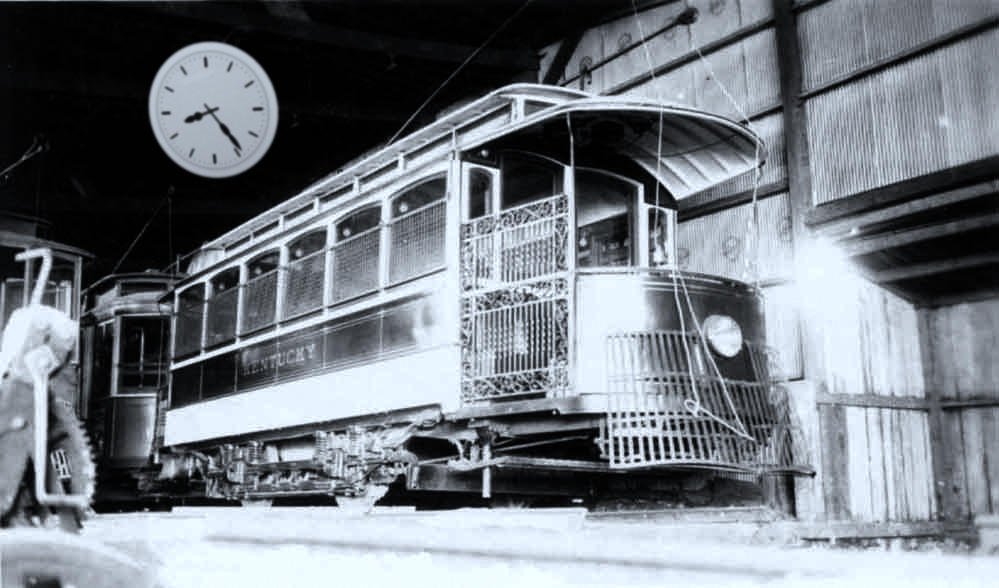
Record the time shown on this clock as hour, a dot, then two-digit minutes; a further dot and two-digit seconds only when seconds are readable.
8.24
